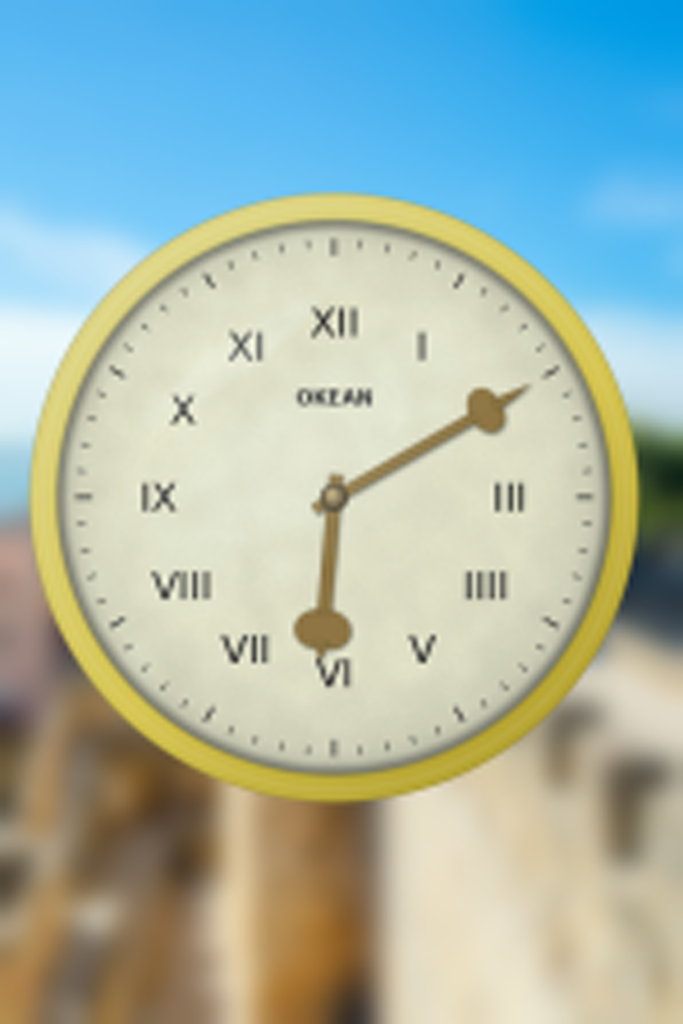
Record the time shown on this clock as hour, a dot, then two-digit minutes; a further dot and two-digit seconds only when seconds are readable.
6.10
